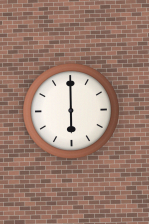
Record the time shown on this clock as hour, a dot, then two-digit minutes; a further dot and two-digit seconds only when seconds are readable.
6.00
